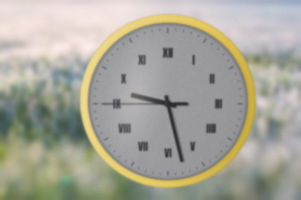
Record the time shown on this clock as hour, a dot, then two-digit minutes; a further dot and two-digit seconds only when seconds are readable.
9.27.45
